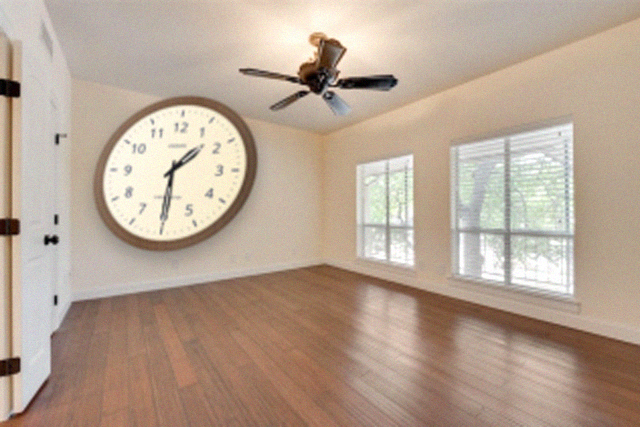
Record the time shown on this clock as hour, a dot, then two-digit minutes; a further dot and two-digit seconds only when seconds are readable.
1.30
